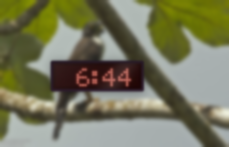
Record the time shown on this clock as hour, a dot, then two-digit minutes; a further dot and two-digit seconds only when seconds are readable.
6.44
